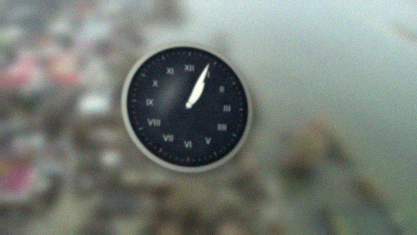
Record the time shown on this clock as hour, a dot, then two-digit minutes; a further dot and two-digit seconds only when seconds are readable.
1.04
